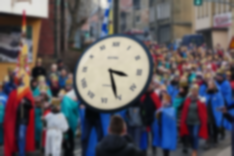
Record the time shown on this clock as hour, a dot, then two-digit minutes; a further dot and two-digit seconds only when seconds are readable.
3.26
